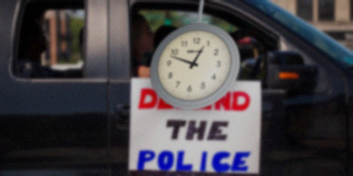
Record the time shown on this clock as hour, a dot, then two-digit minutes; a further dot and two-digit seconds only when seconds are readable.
12.48
